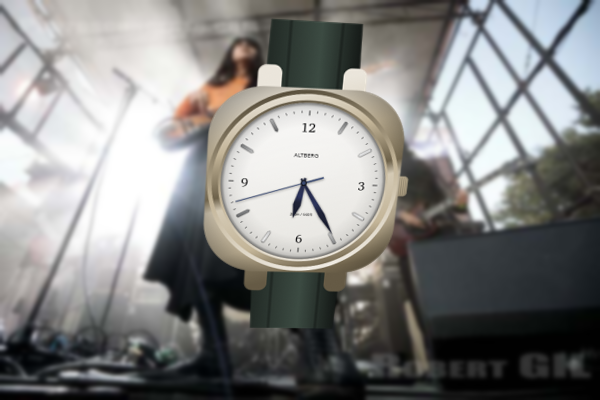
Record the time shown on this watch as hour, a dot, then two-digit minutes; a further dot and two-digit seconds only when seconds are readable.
6.24.42
